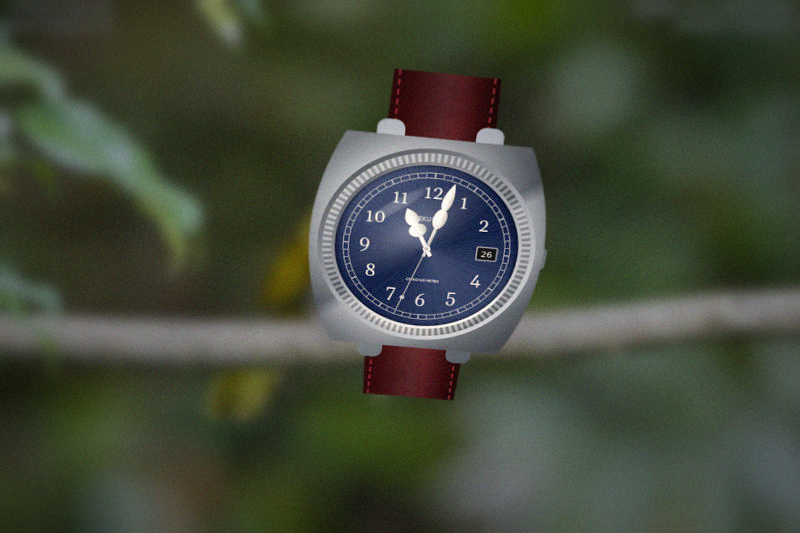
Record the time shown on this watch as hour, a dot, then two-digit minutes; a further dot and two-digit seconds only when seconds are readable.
11.02.33
